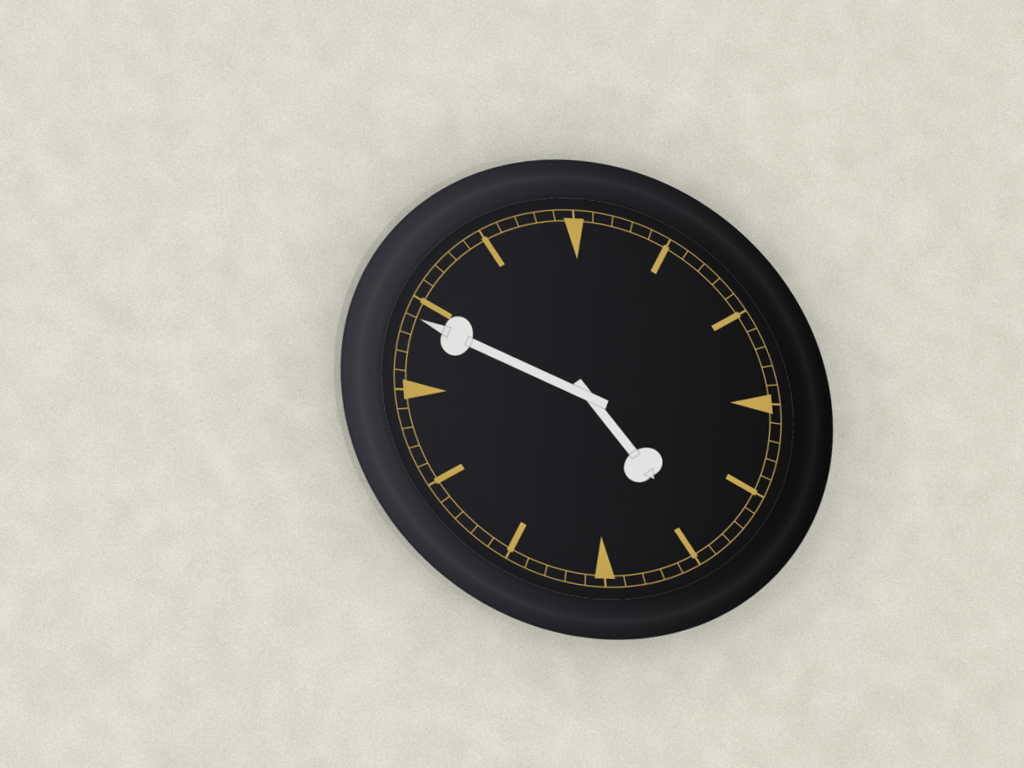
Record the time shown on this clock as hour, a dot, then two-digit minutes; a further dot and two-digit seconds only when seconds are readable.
4.49
